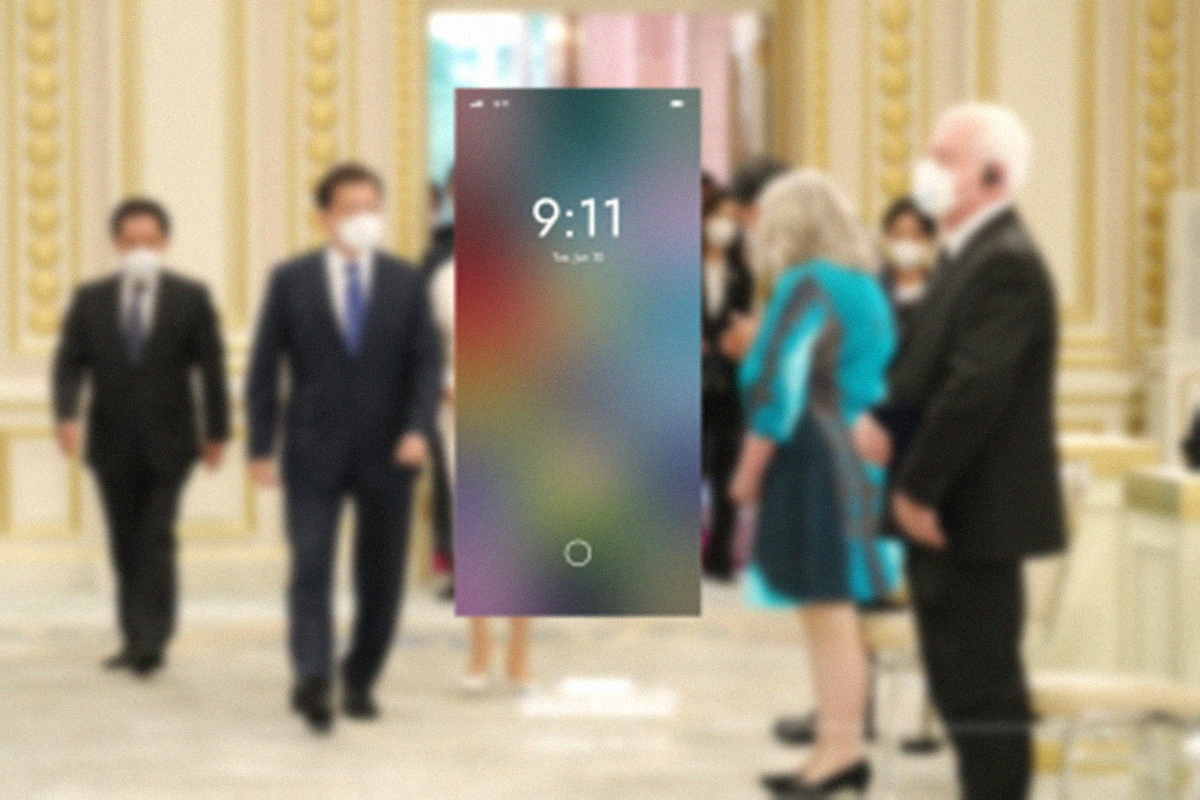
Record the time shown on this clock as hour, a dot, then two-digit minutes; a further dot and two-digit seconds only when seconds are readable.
9.11
